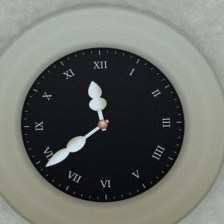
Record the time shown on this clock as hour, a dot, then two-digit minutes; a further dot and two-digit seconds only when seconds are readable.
11.39
